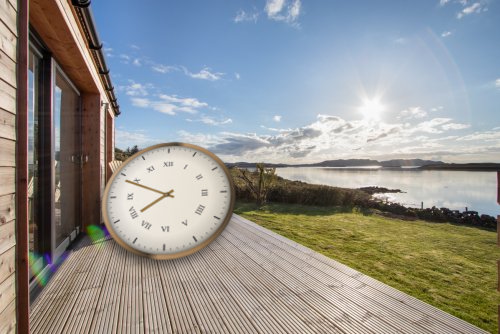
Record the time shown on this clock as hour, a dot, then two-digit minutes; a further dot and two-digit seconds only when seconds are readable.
7.49
